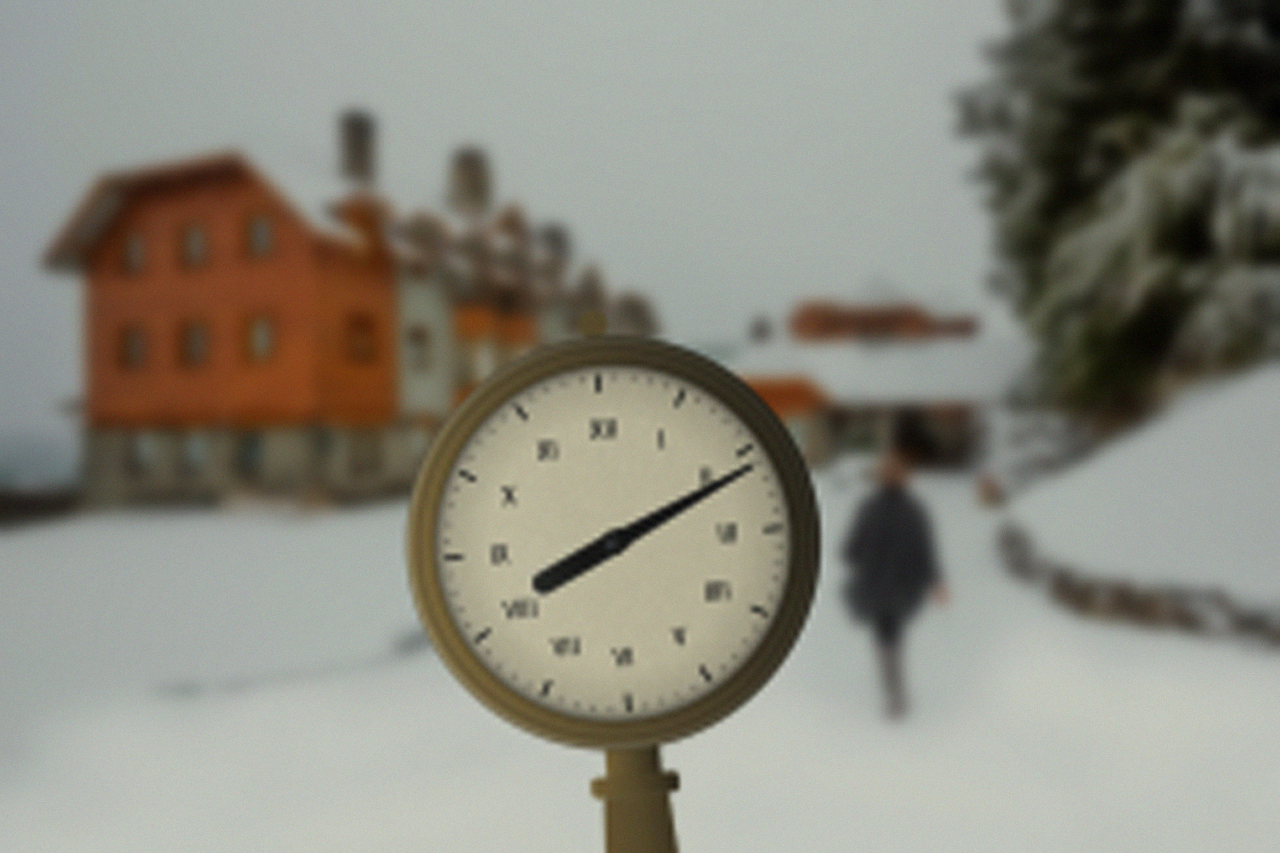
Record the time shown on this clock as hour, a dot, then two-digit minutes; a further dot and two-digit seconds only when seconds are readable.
8.11
